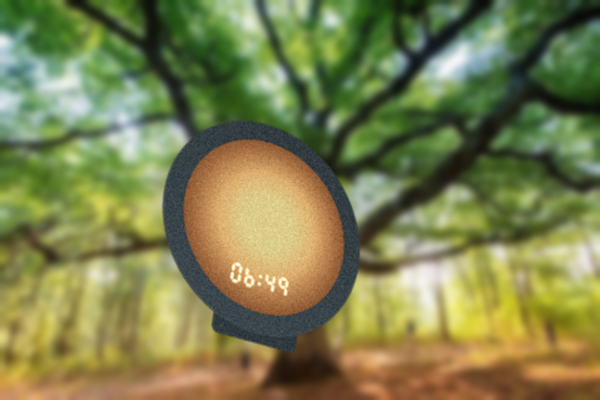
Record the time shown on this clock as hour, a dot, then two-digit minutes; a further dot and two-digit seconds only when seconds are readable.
6.49
